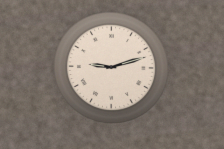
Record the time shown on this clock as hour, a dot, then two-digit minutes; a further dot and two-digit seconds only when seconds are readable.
9.12
